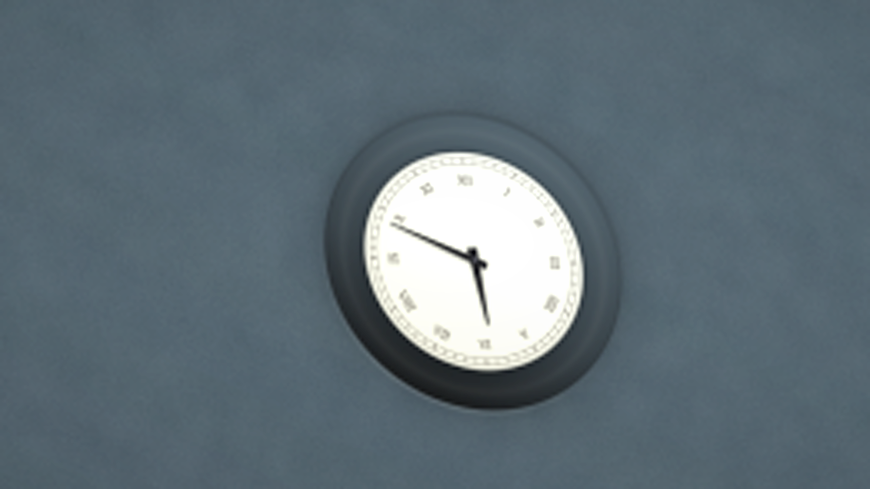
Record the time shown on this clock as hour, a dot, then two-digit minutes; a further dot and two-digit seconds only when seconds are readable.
5.49
